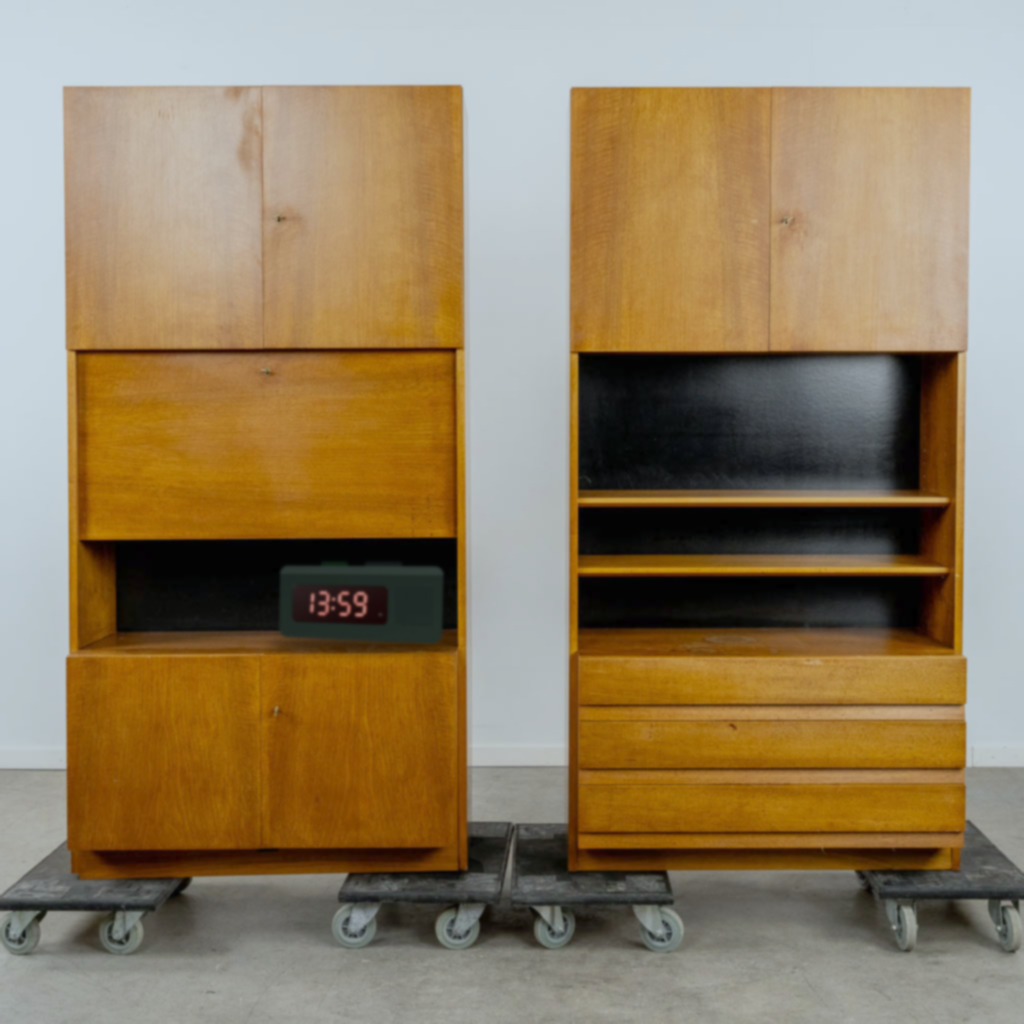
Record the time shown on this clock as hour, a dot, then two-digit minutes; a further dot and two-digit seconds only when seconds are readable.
13.59
